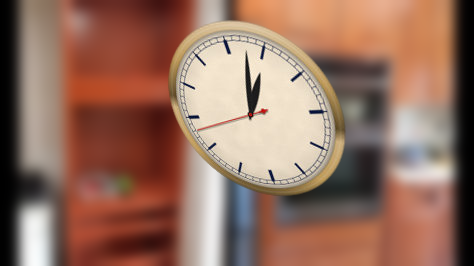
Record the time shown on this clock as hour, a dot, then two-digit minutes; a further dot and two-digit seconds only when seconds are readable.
1.02.43
